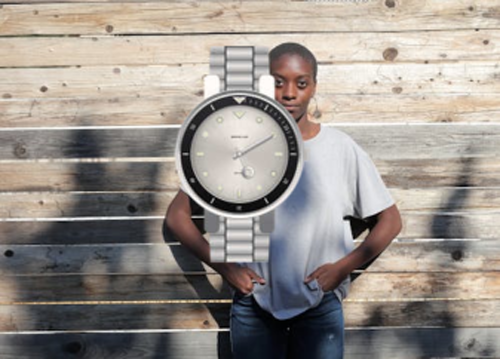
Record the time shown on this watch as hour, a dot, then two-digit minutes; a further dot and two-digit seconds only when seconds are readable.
5.10
